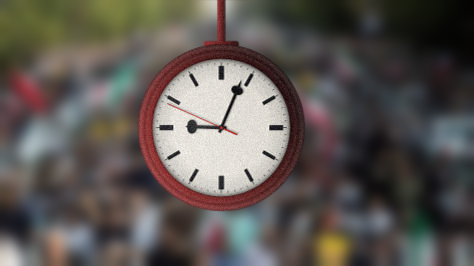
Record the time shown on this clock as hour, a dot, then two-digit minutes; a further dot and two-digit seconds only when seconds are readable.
9.03.49
